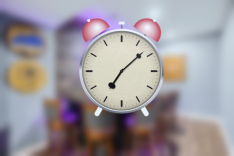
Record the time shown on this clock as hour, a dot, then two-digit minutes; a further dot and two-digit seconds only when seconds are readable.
7.08
